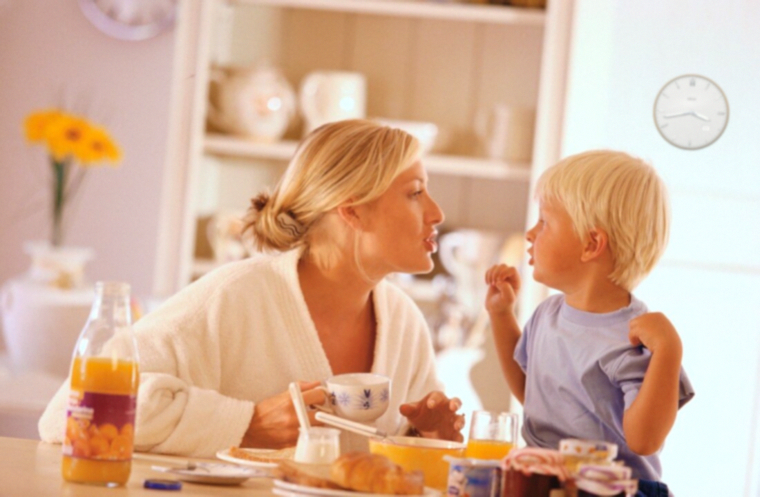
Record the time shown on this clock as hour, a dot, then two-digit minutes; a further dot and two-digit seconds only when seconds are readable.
3.43
